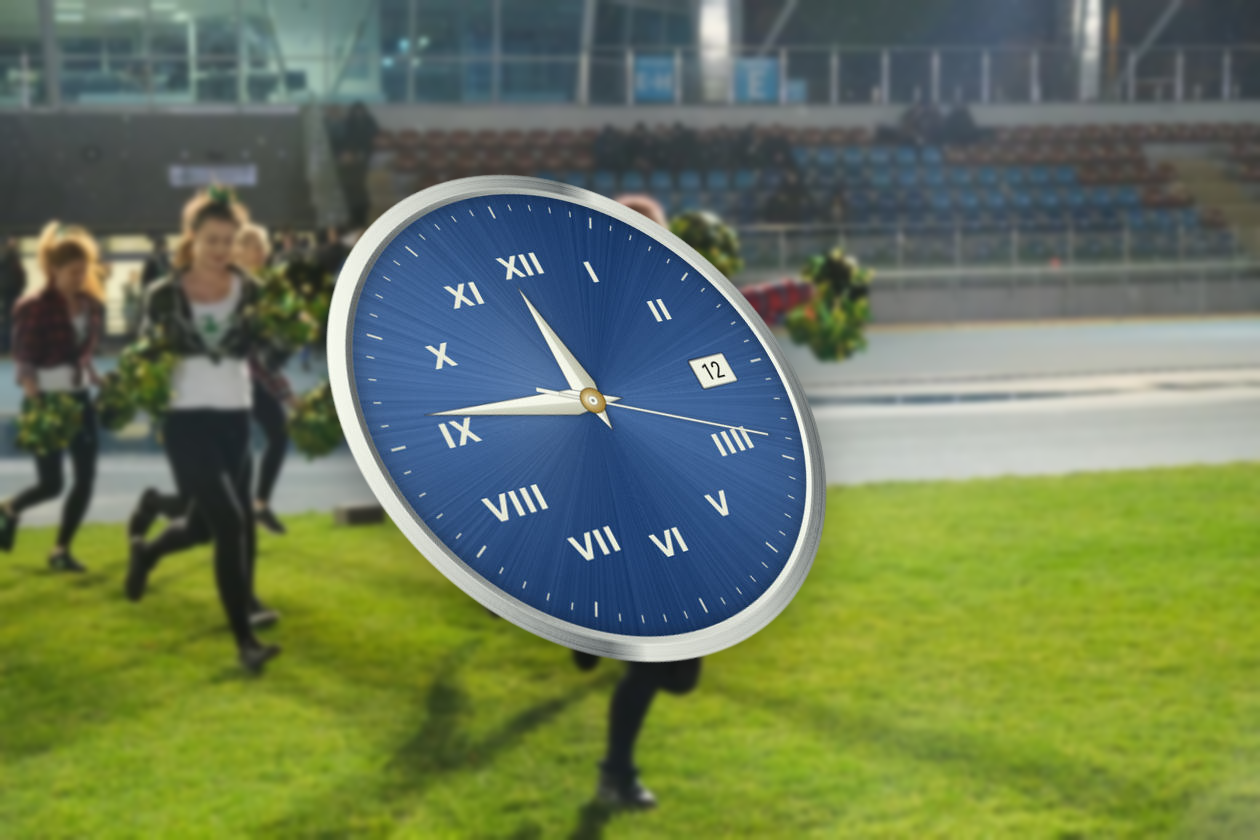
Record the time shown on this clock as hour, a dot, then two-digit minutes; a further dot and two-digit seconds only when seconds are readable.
11.46.19
